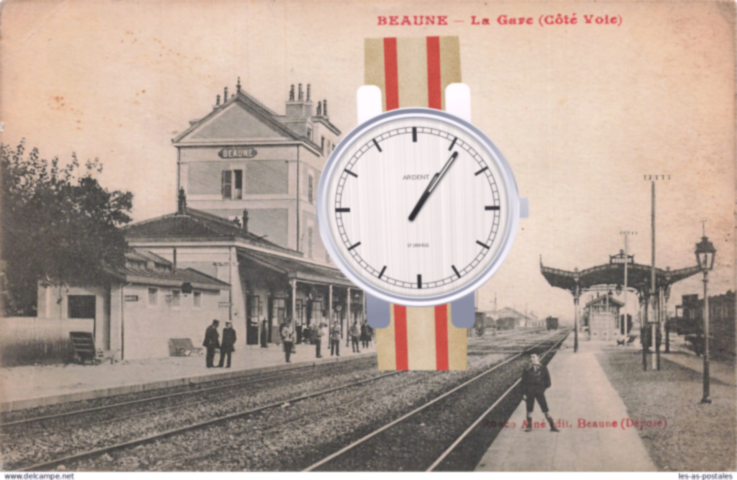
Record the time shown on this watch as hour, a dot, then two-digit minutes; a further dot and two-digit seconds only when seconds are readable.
1.06
